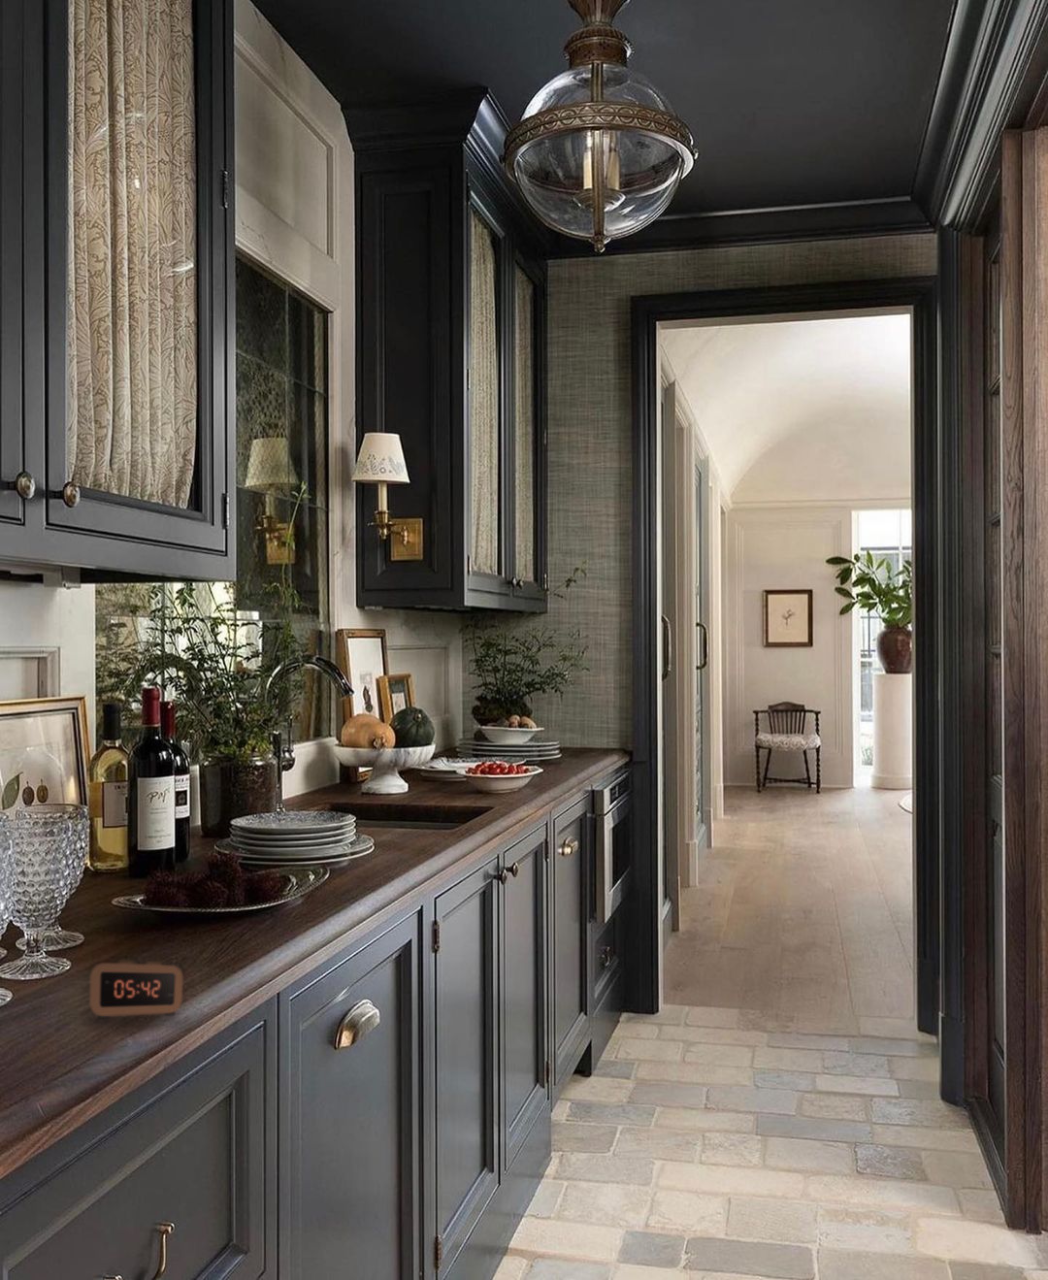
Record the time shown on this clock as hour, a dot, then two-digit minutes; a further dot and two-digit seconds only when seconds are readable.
5.42
